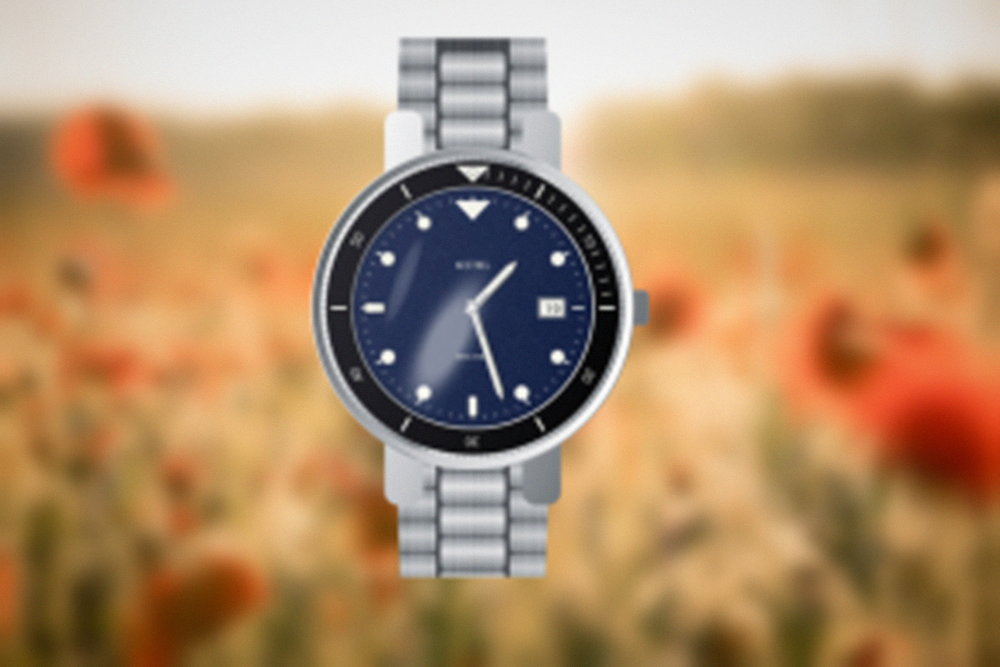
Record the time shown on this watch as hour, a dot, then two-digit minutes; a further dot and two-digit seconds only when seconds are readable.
1.27
